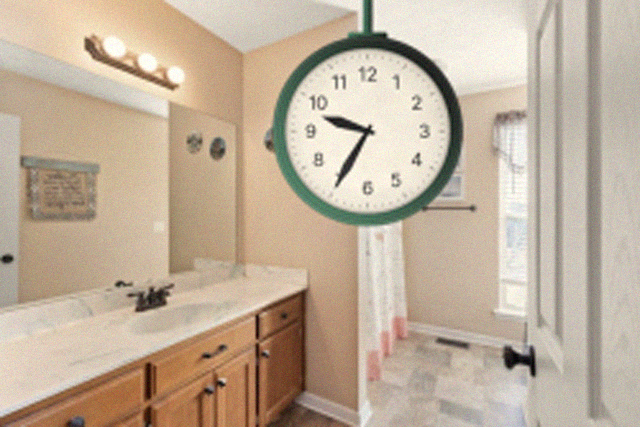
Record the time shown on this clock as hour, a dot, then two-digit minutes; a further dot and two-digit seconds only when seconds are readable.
9.35
